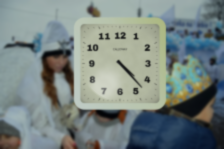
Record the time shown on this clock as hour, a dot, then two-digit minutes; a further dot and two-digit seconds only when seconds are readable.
4.23
